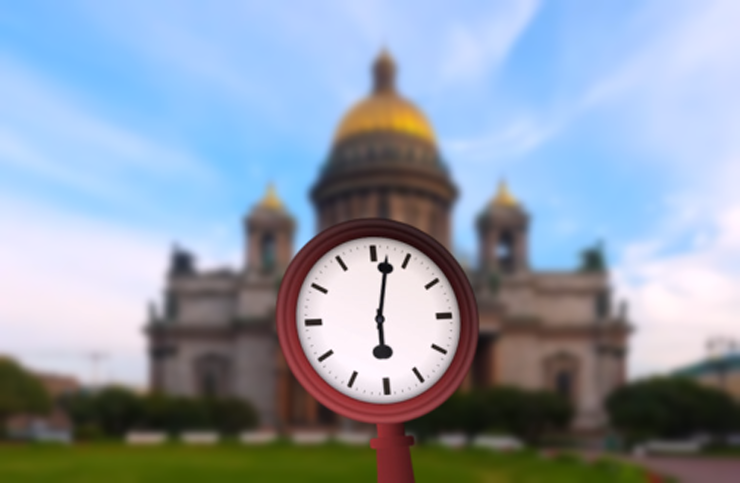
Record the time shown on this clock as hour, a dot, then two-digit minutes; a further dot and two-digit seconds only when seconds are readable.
6.02
